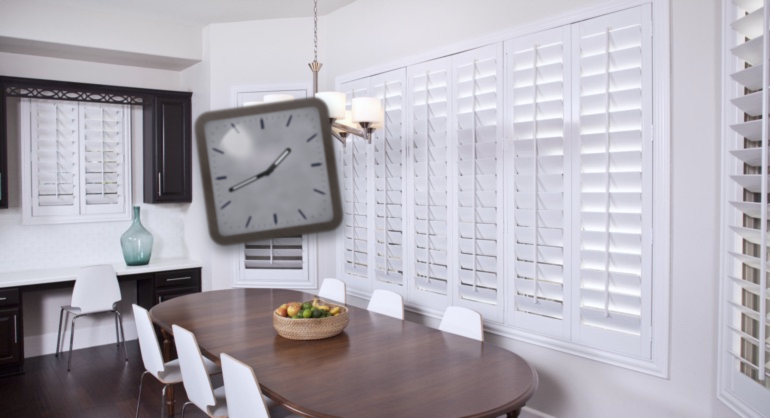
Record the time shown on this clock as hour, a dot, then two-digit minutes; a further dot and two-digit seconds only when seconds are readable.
1.42
